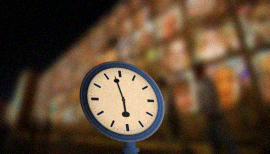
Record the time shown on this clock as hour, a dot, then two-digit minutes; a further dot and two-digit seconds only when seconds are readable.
5.58
